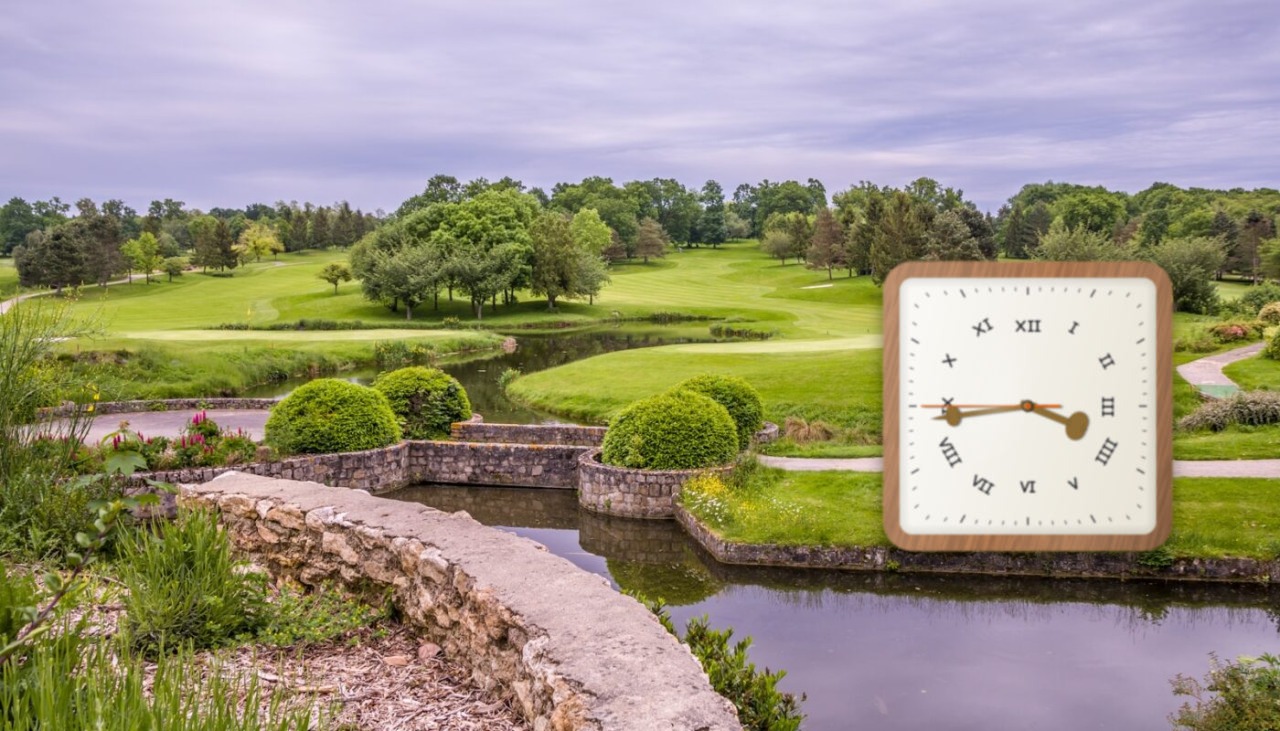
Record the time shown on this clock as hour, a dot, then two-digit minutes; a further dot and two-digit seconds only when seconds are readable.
3.43.45
